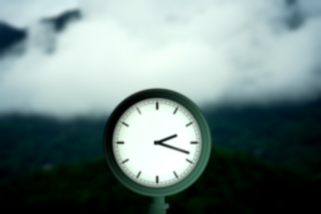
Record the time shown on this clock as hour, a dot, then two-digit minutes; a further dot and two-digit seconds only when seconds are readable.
2.18
